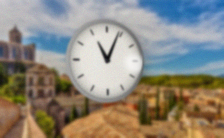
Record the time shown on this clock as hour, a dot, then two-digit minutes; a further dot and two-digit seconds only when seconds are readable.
11.04
